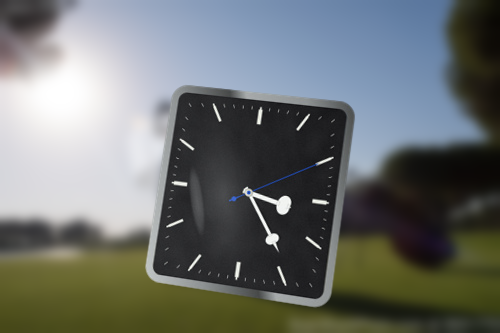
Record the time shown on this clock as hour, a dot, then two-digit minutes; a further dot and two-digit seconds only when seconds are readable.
3.24.10
